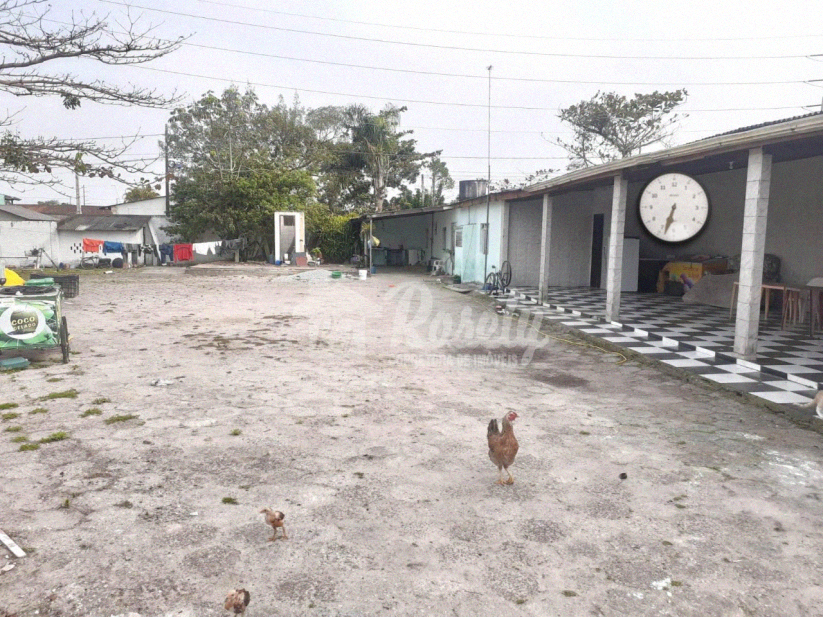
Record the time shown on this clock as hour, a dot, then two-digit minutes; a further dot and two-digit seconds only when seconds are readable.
6.33
